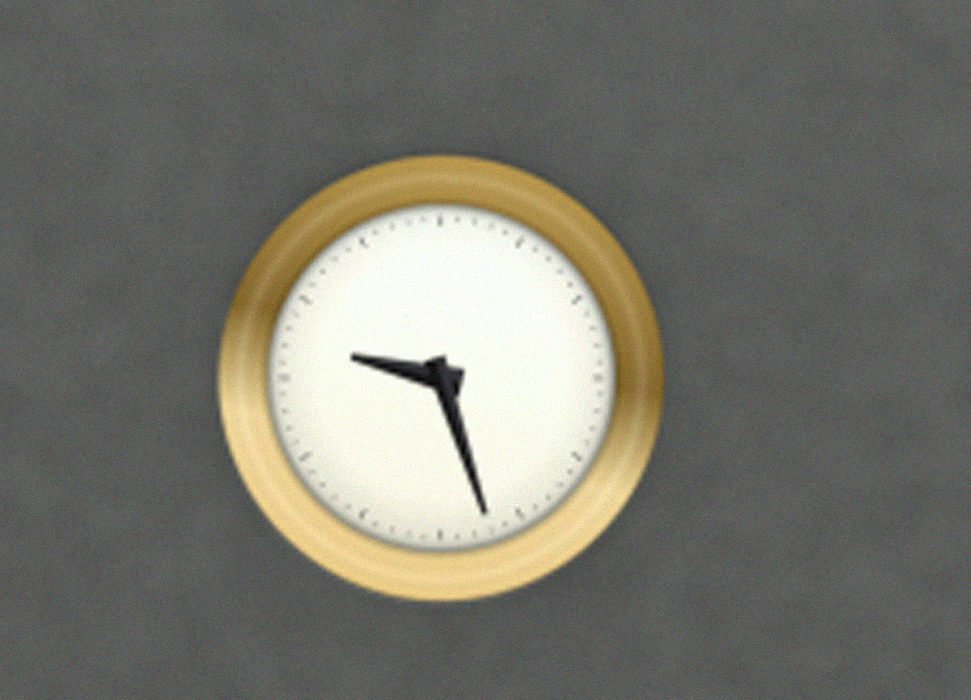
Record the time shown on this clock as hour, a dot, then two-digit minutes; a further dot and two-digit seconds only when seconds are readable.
9.27
